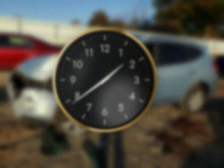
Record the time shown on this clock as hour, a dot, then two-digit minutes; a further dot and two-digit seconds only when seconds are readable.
1.39
